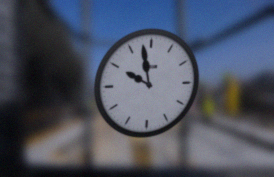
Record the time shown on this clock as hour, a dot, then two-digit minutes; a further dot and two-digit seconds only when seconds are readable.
9.58
